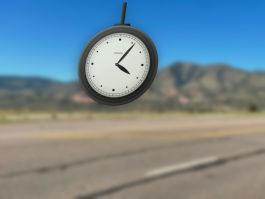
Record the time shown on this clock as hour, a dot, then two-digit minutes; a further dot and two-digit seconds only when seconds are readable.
4.06
